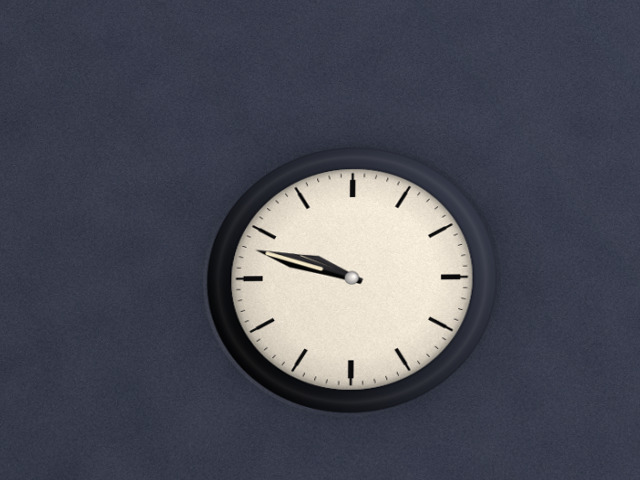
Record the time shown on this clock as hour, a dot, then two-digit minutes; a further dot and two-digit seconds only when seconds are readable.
9.48
